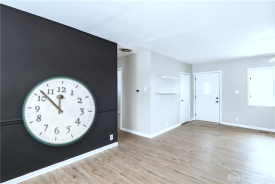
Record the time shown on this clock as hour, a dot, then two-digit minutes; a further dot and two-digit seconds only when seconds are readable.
11.52
